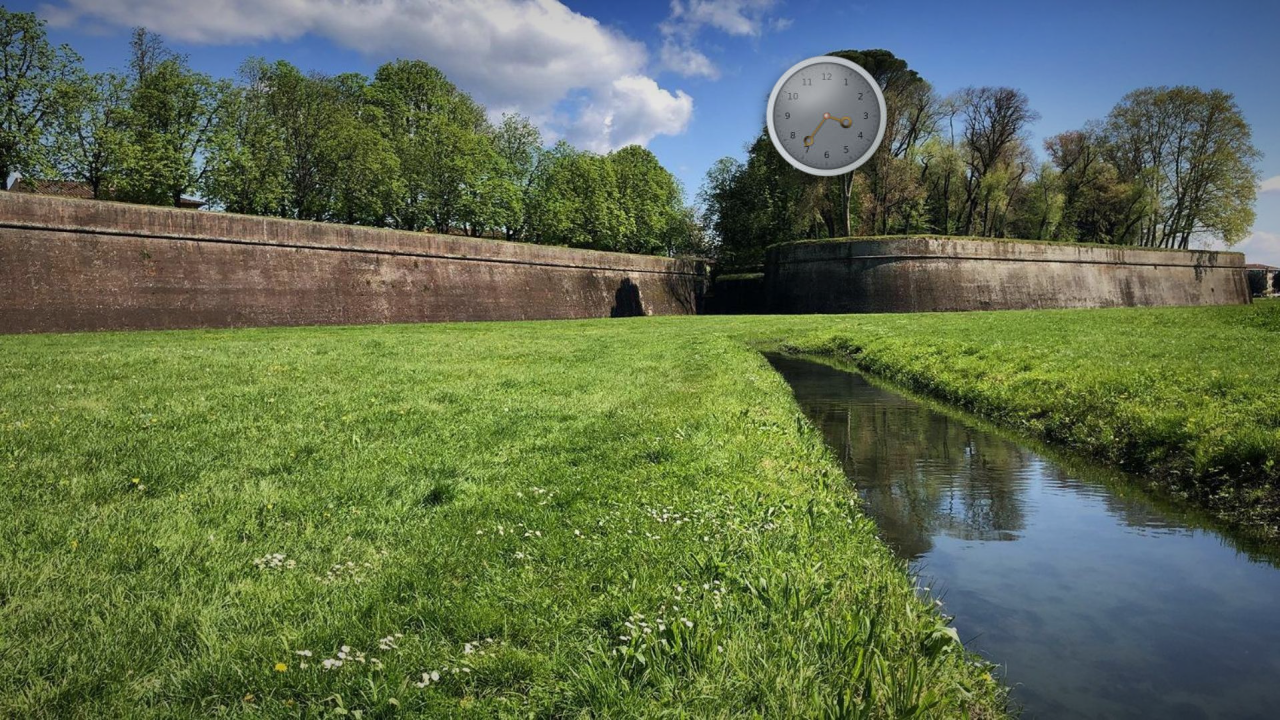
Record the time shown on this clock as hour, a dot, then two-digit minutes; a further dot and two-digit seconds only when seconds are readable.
3.36
